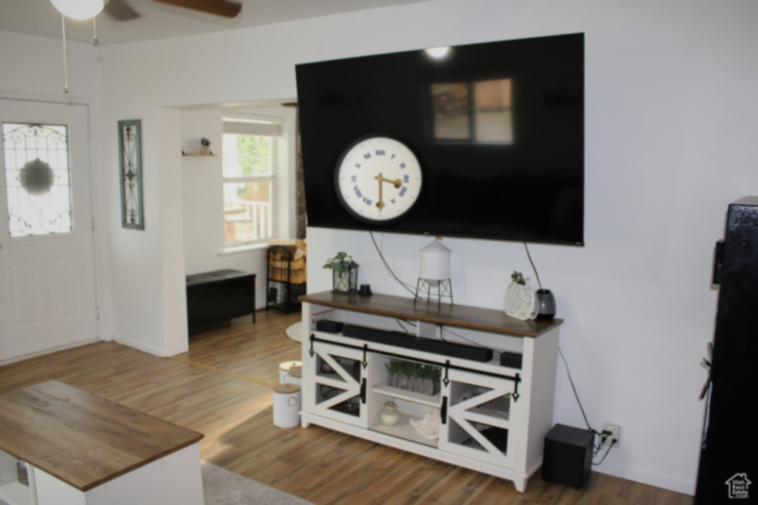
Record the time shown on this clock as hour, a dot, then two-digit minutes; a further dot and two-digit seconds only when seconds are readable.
3.30
